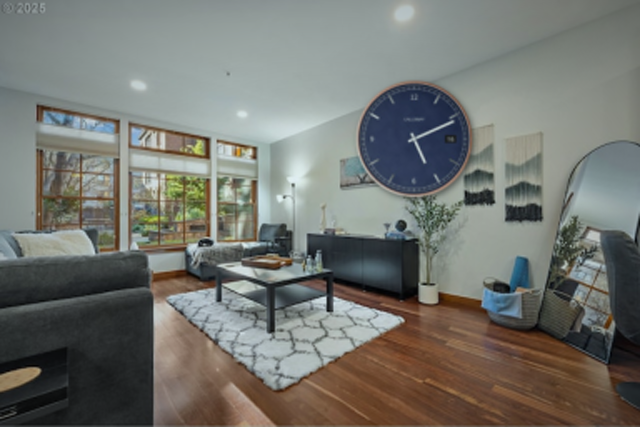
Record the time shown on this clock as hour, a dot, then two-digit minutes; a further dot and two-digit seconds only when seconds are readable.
5.11
